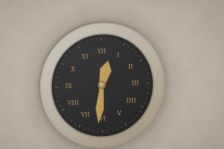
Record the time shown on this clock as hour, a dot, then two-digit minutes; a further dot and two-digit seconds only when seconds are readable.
12.31
